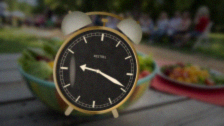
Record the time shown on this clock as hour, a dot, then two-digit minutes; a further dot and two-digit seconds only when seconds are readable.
9.19
